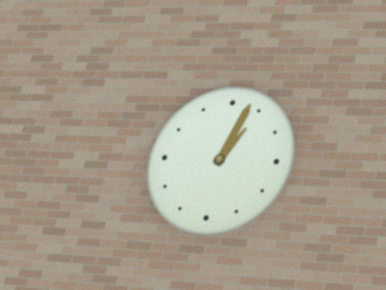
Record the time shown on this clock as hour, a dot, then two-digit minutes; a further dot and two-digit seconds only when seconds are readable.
1.03
